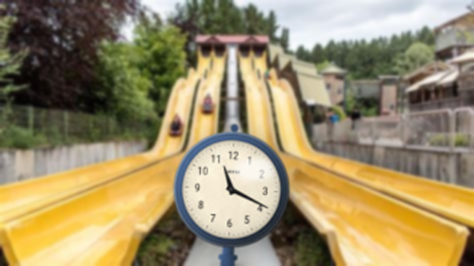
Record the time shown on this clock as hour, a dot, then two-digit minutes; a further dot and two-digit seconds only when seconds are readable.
11.19
